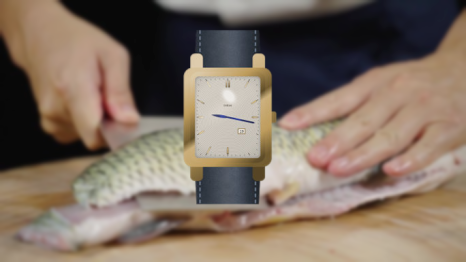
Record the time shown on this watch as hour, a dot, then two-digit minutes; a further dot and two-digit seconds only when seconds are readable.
9.17
